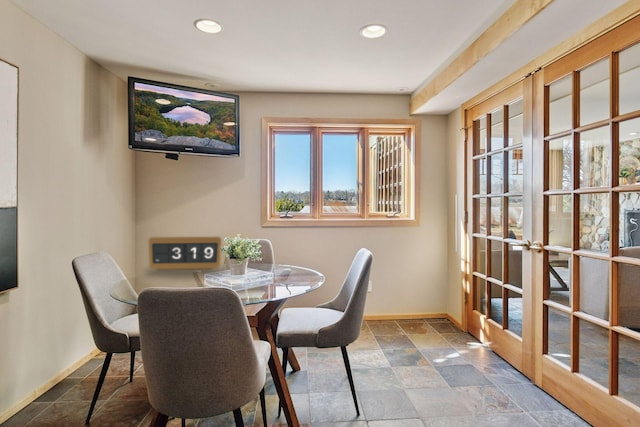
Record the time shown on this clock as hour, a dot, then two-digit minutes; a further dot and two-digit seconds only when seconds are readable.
3.19
